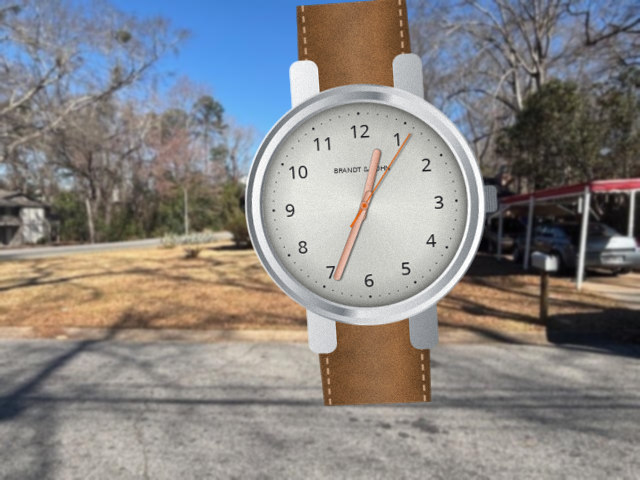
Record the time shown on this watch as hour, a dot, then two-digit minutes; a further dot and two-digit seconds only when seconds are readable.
12.34.06
